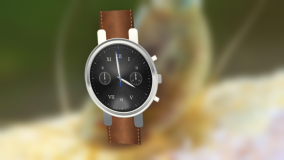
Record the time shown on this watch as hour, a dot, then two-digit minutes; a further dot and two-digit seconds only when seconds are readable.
3.59
